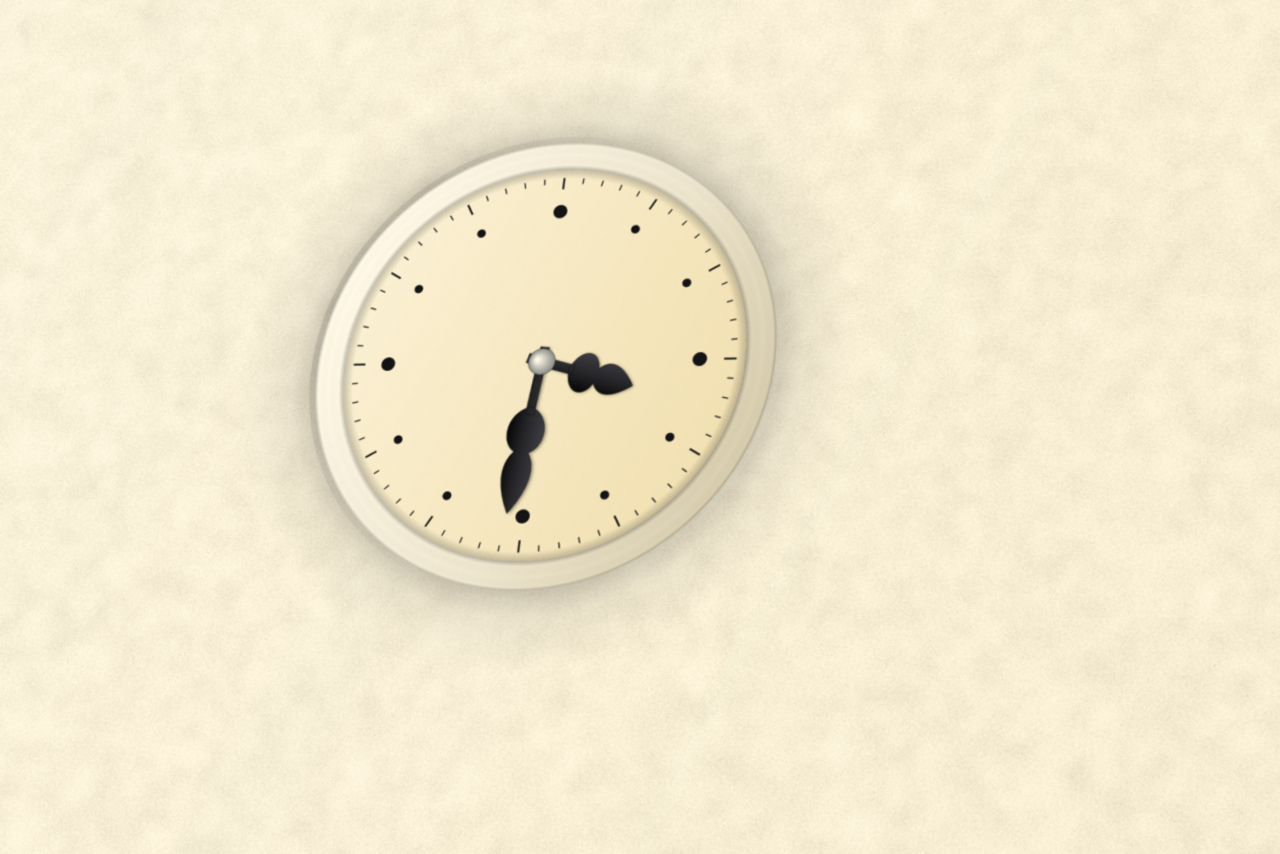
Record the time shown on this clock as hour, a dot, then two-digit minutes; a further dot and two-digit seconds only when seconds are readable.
3.31
